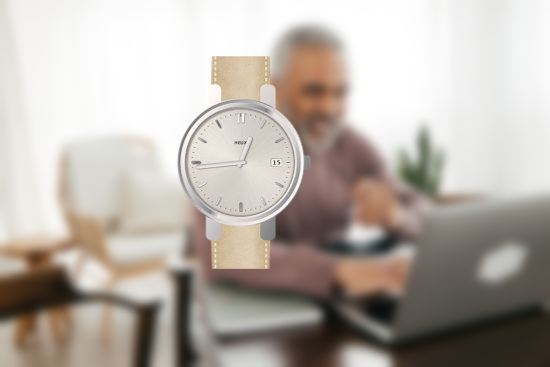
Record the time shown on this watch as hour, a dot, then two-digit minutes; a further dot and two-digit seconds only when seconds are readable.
12.44
